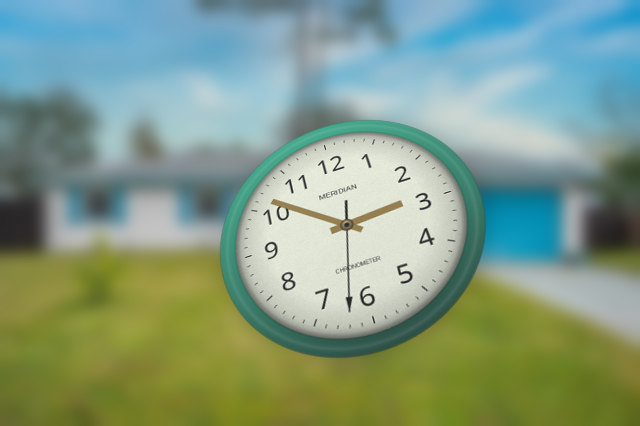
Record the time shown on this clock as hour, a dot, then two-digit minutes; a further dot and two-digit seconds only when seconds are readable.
2.51.32
